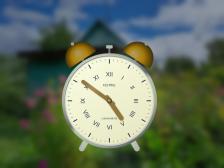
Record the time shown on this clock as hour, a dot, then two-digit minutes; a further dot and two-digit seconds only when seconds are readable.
4.51
